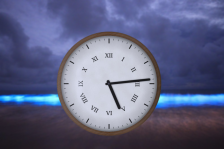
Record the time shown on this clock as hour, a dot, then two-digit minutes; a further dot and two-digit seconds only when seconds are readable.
5.14
